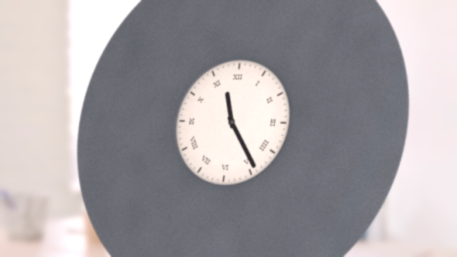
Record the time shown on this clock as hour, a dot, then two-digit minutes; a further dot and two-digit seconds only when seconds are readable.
11.24
